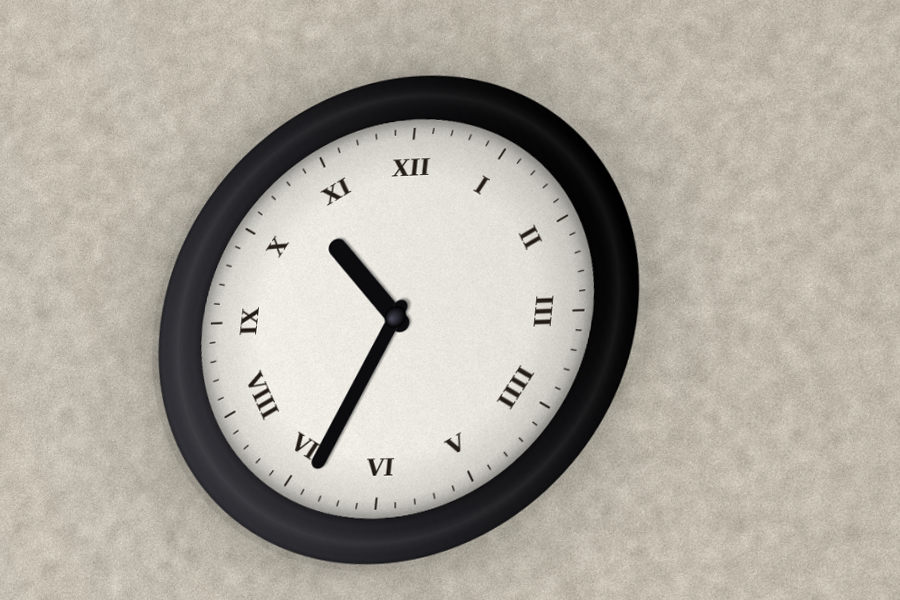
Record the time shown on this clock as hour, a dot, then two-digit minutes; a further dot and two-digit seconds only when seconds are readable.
10.34
